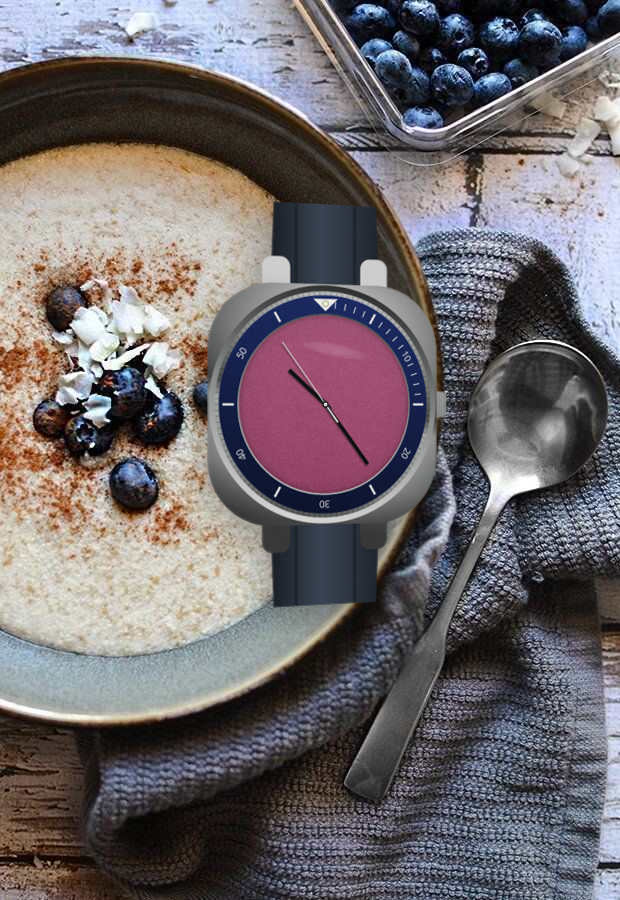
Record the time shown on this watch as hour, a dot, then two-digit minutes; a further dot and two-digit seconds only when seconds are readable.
10.23.54
